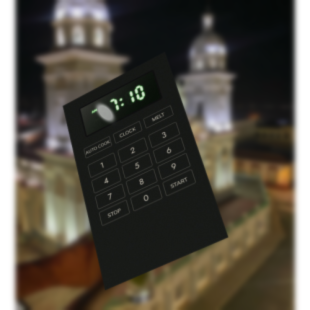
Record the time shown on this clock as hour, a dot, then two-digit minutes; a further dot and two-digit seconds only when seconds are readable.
7.10
